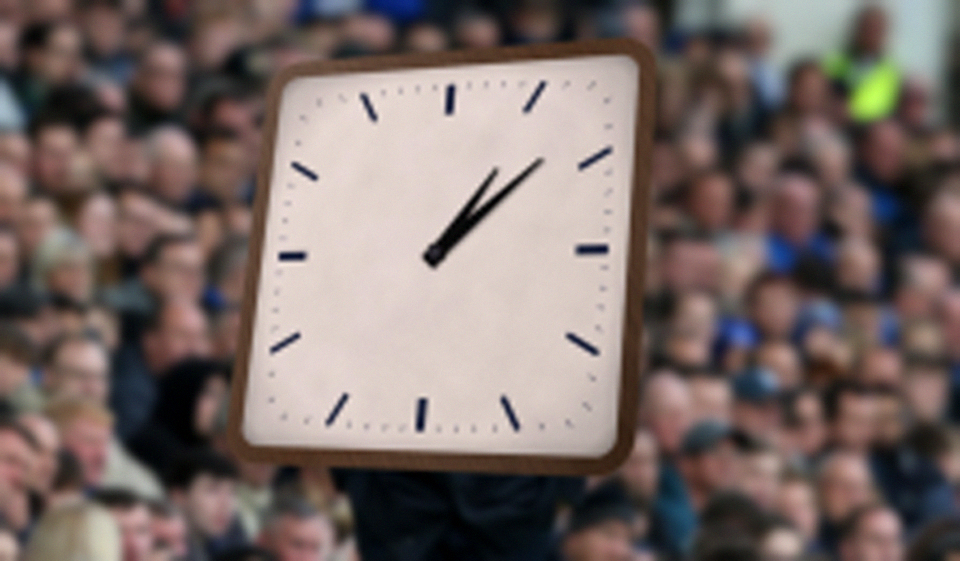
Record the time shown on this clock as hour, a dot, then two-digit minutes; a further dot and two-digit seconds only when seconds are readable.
1.08
